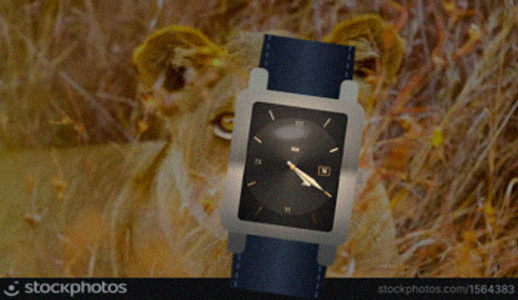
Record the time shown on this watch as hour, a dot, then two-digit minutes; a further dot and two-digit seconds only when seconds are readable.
4.20
